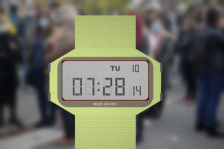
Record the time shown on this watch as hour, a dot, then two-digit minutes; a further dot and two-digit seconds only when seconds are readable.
7.28.14
